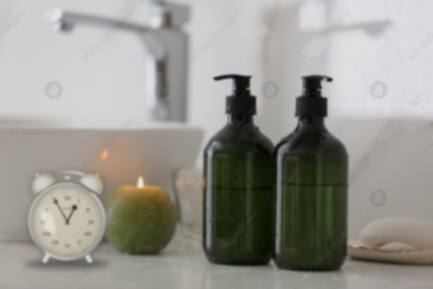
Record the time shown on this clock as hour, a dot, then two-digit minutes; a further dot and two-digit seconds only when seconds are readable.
12.55
